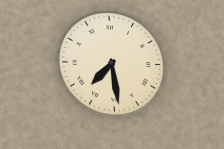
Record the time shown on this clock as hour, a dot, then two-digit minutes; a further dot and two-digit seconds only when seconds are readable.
7.29
